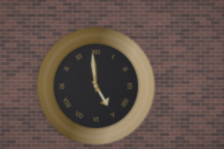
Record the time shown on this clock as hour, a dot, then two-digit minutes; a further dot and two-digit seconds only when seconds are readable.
4.59
